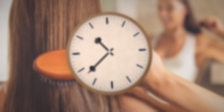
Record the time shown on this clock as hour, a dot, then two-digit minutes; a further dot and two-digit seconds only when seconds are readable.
10.38
